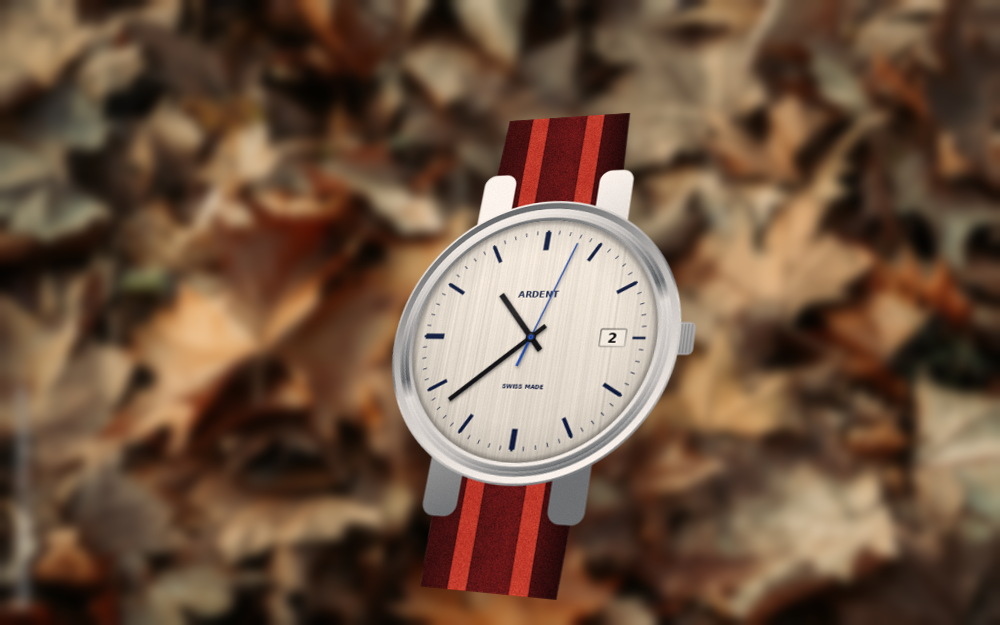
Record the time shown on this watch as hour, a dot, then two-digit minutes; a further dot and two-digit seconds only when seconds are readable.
10.38.03
